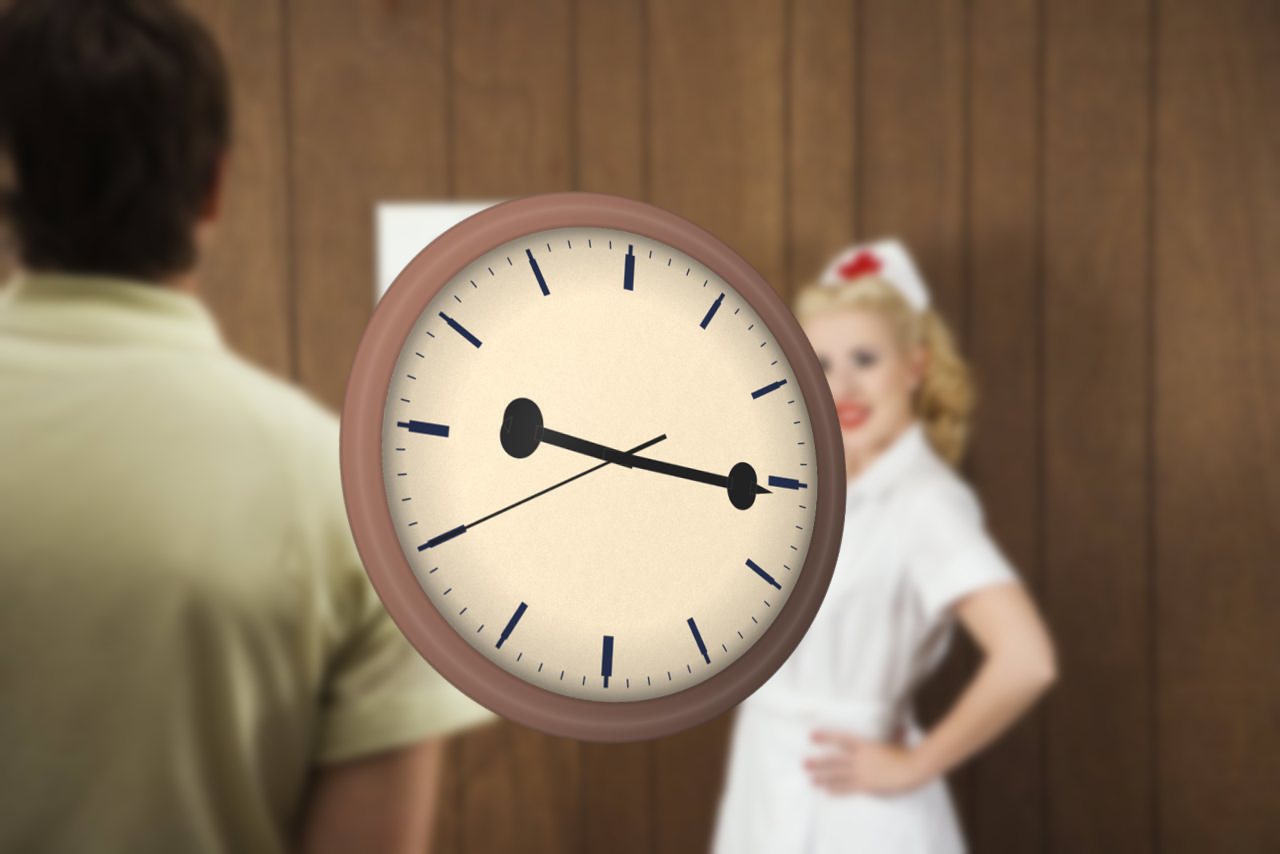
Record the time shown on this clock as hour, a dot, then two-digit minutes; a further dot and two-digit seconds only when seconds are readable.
9.15.40
